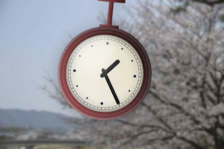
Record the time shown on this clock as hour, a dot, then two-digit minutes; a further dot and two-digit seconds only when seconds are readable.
1.25
